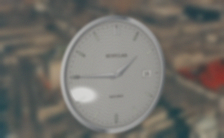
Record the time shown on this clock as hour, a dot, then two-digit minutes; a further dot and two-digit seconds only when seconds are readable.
1.45
